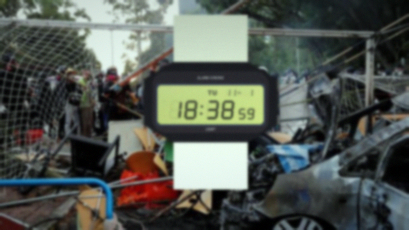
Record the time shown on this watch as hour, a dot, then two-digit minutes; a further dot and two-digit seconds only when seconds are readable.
18.38
